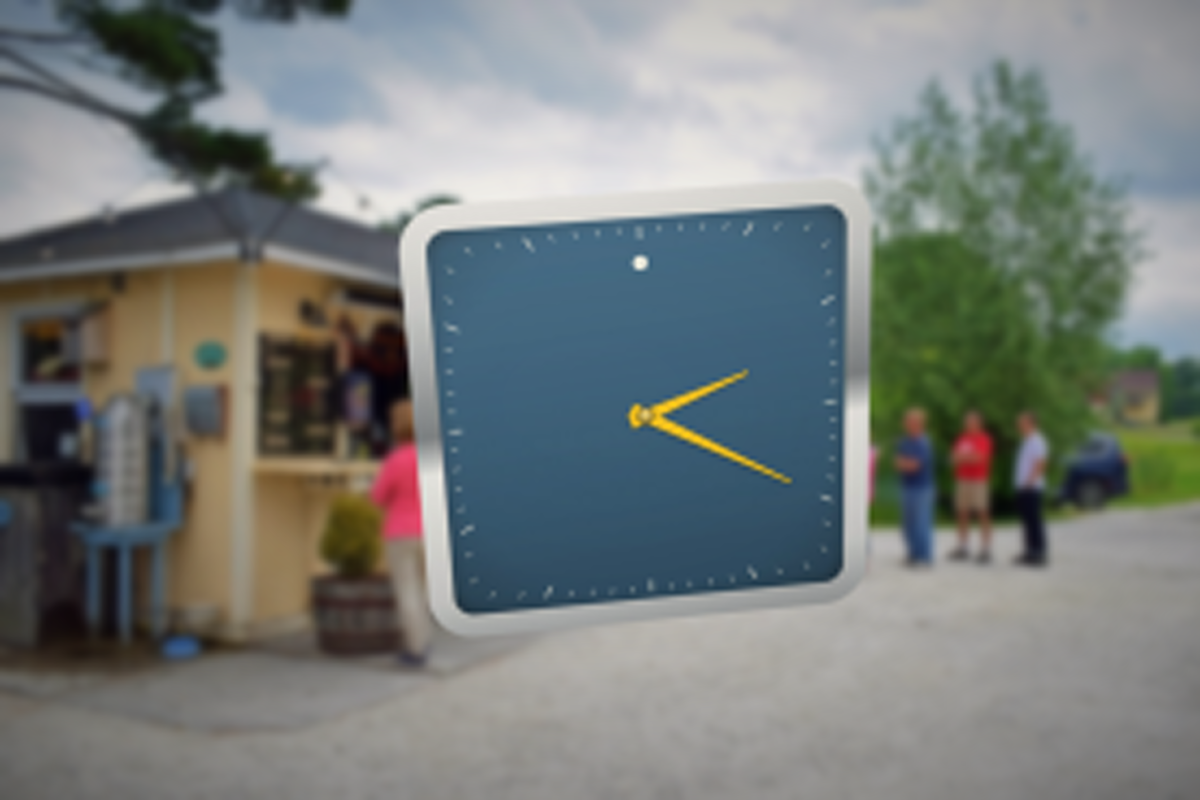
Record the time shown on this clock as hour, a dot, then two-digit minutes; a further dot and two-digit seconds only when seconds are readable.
2.20
